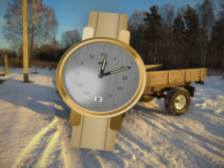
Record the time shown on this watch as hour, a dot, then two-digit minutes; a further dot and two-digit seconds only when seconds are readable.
12.11
